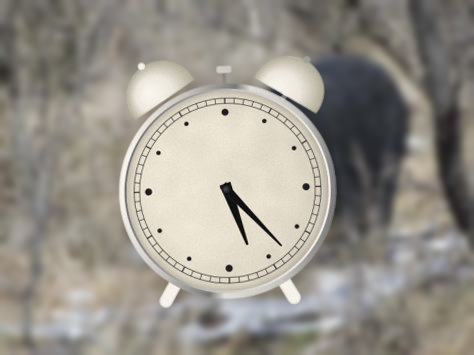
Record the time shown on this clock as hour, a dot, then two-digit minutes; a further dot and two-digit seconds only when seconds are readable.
5.23
